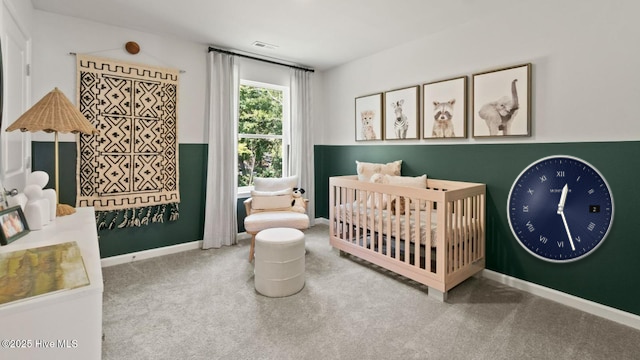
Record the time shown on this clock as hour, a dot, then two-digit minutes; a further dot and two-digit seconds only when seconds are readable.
12.27
